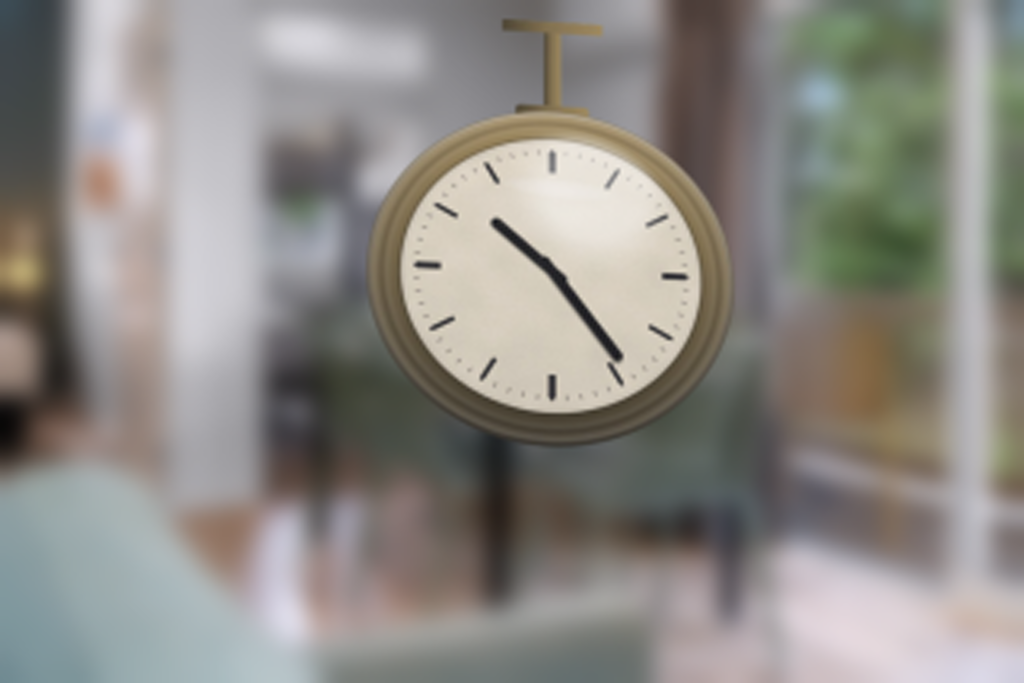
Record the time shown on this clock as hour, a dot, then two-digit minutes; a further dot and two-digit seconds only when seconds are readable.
10.24
